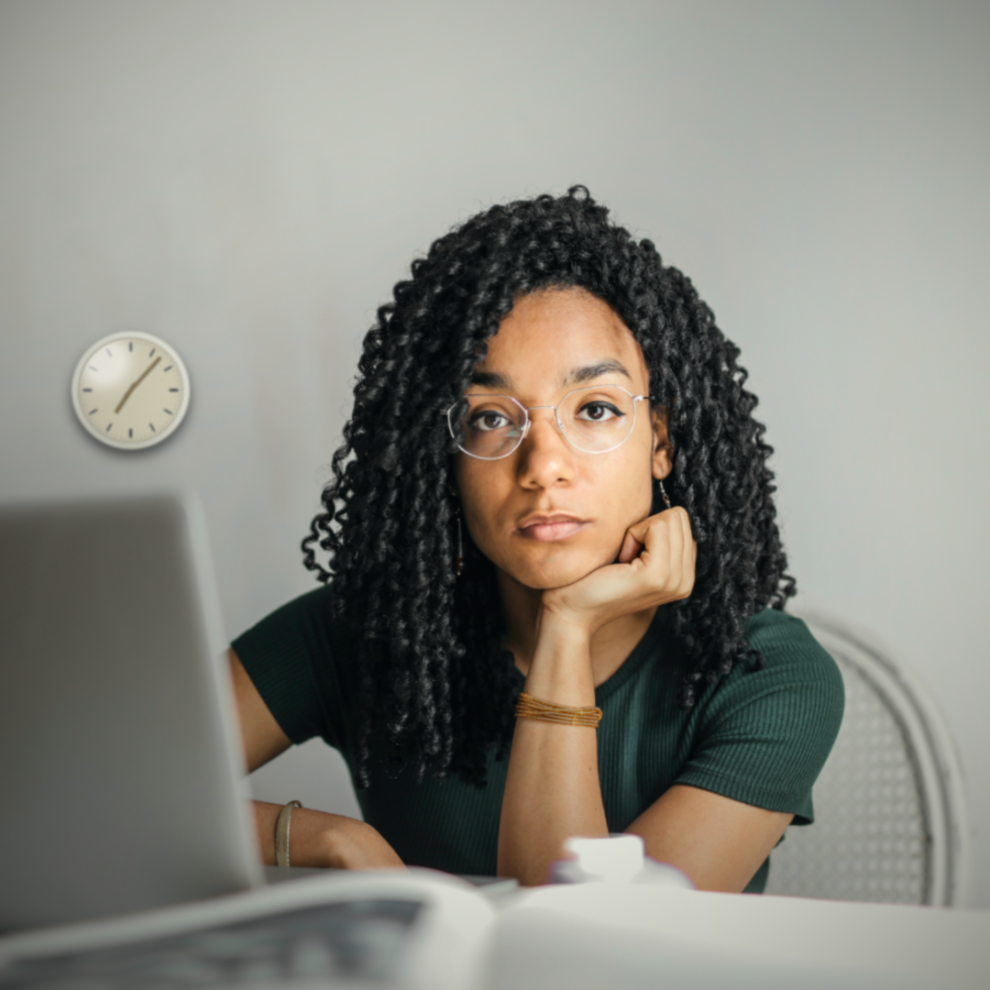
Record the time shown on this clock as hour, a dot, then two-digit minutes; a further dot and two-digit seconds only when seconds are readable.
7.07
